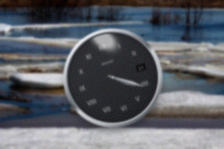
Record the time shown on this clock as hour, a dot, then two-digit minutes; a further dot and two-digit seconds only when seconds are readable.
4.21
